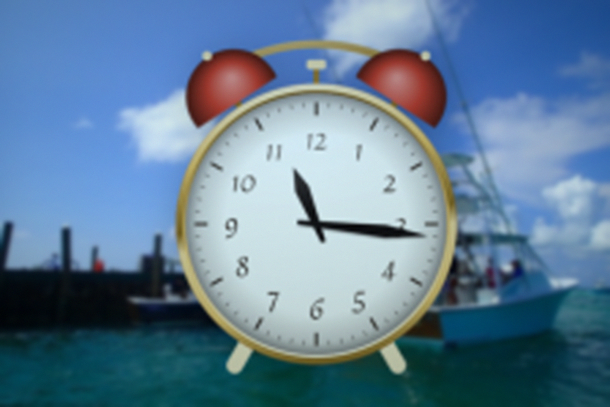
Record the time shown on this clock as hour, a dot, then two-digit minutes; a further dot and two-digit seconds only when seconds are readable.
11.16
